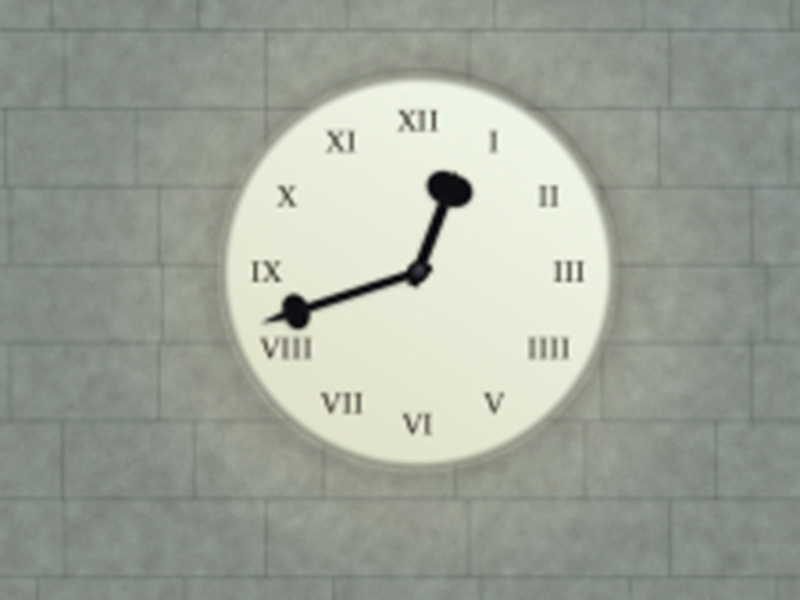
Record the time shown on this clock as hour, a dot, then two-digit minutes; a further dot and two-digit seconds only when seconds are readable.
12.42
